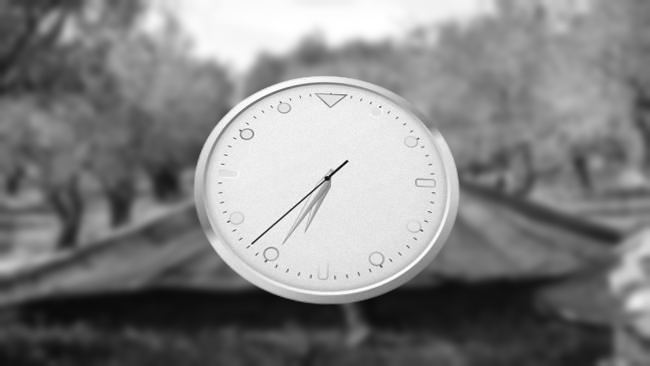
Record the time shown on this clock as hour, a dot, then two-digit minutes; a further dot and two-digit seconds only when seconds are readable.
6.34.37
